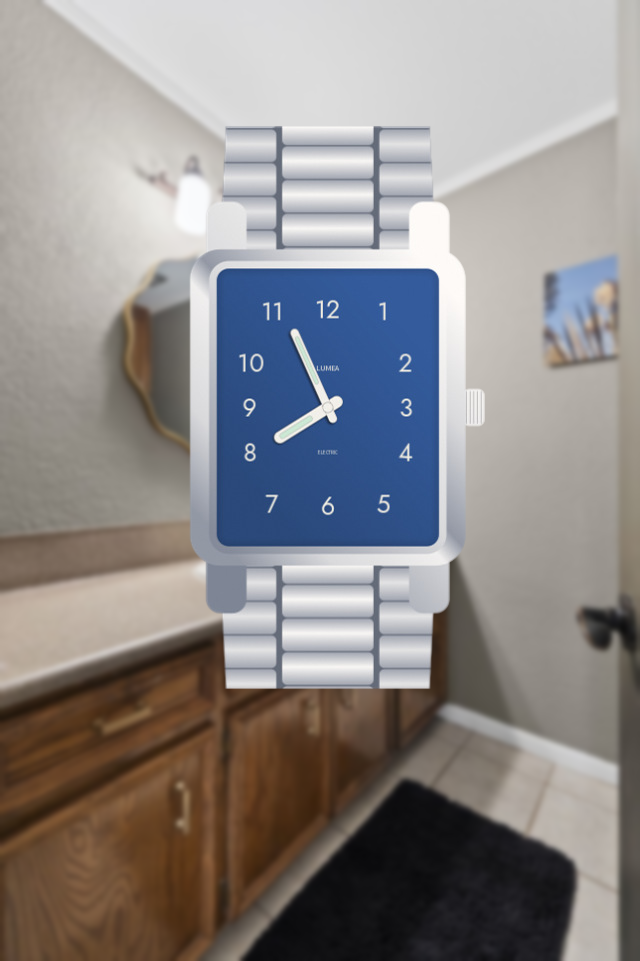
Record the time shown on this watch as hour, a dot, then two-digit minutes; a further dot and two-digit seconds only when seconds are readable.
7.56
